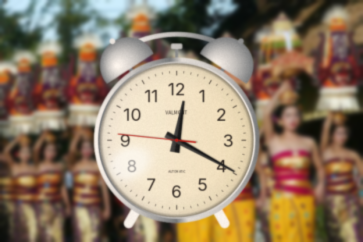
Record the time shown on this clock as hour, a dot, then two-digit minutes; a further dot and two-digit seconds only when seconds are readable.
12.19.46
